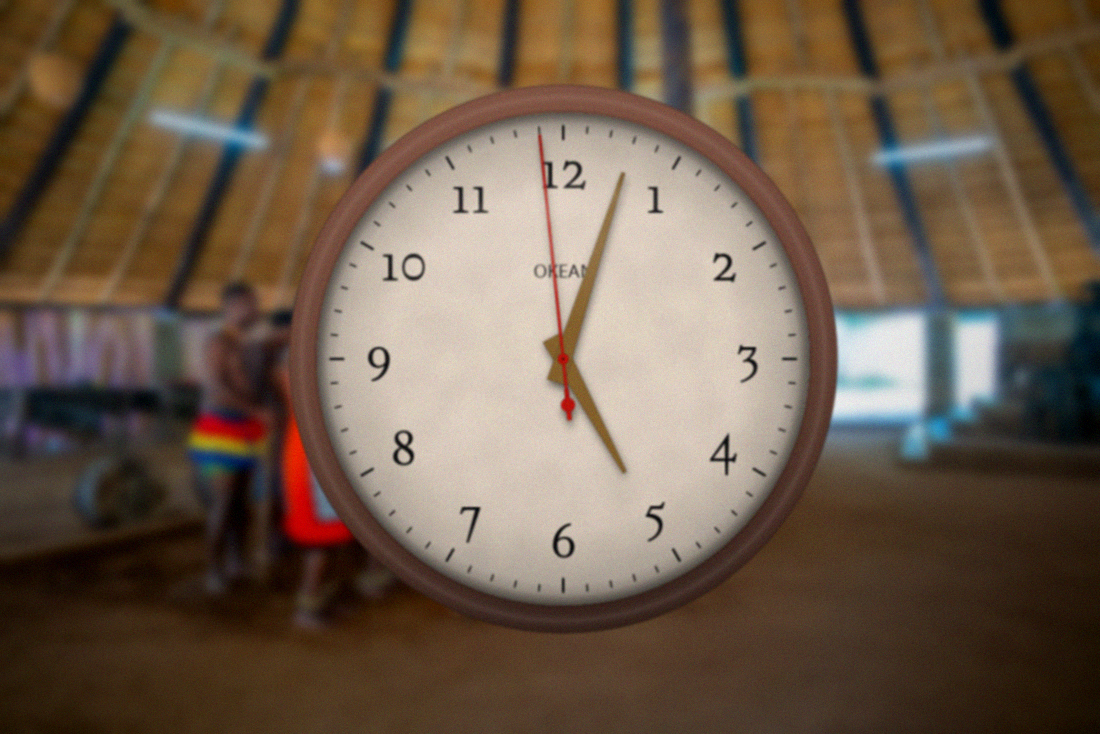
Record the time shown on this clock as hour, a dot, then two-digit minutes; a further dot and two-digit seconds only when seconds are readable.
5.02.59
